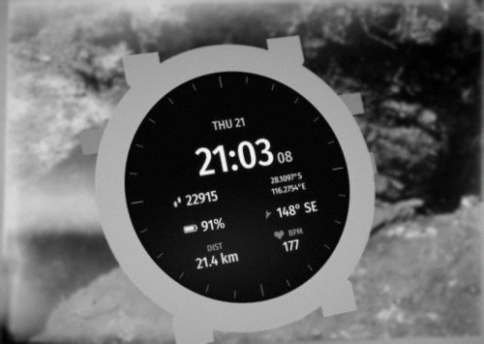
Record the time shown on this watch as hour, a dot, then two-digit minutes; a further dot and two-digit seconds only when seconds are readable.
21.03.08
